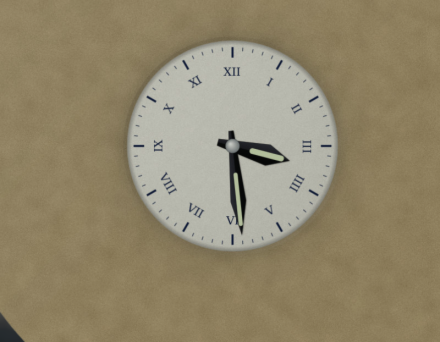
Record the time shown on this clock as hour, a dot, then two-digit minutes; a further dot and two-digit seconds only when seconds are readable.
3.29
